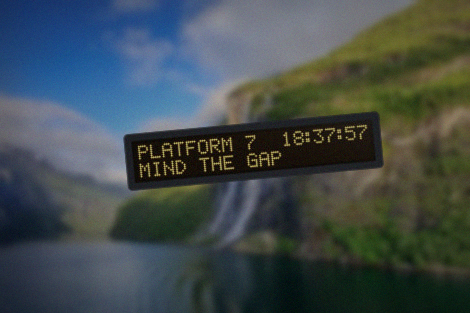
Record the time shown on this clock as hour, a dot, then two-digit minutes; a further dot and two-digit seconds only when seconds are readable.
18.37.57
